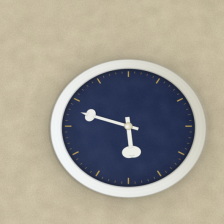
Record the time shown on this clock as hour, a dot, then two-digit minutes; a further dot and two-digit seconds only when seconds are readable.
5.48
